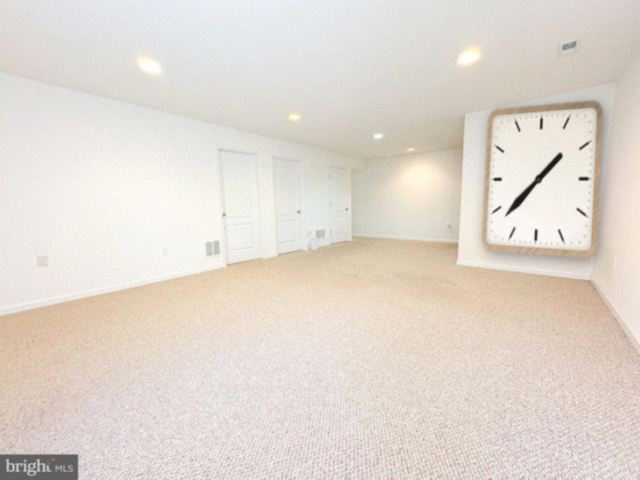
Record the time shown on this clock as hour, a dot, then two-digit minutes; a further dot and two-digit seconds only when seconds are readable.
1.38
